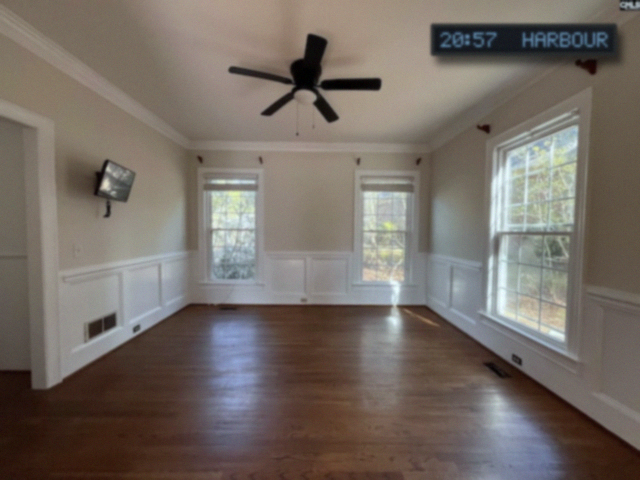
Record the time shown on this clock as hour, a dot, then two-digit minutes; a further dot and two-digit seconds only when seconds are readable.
20.57
